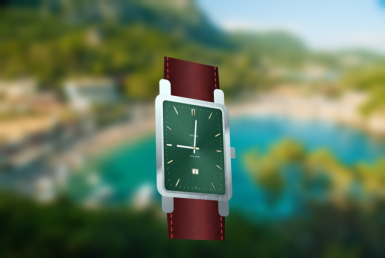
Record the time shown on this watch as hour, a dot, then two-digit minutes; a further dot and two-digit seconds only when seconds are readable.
9.01
